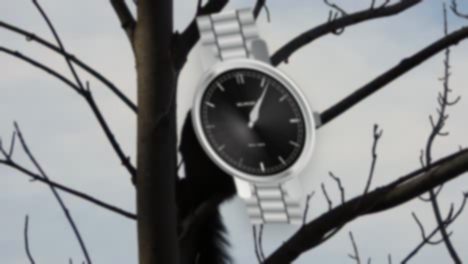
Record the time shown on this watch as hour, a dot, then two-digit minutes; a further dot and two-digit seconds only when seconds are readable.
1.06
